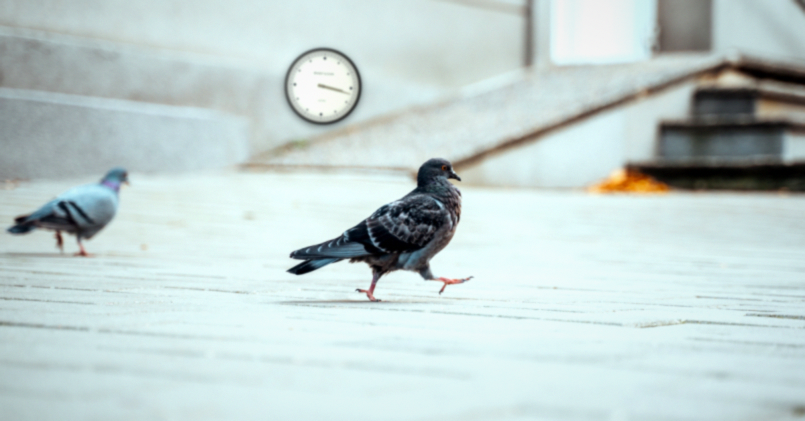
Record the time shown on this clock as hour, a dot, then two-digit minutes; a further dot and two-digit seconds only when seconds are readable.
3.17
